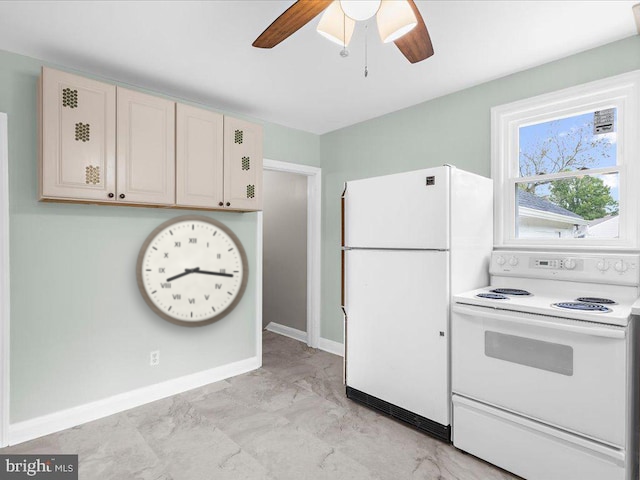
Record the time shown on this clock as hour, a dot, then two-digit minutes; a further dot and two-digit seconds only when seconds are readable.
8.16
